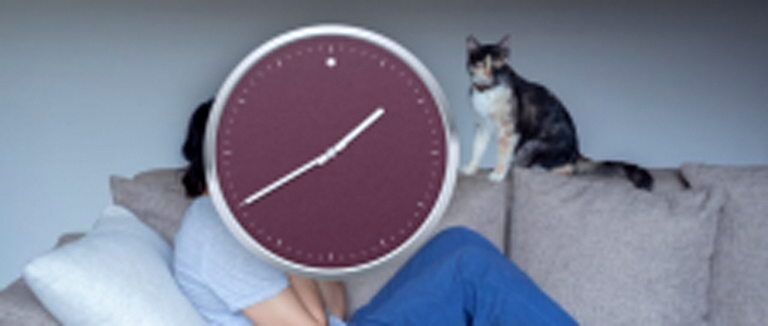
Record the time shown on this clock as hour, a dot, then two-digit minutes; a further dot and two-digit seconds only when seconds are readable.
1.40
